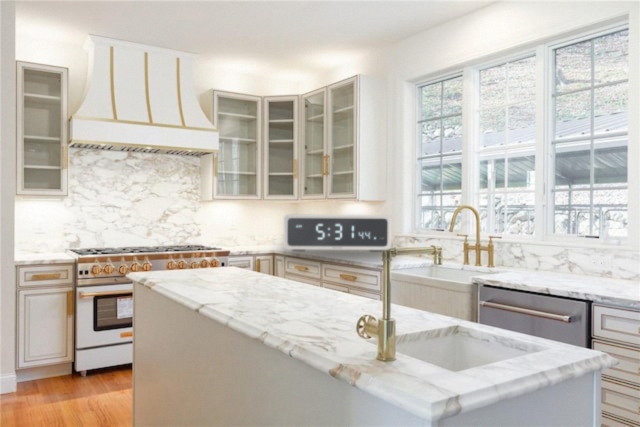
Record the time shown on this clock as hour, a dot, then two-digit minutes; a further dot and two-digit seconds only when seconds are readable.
5.31
